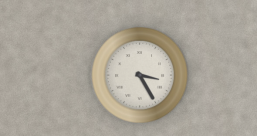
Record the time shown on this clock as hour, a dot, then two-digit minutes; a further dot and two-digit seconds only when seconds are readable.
3.25
